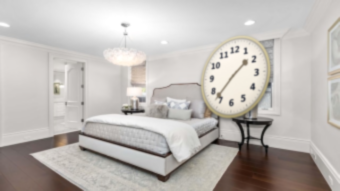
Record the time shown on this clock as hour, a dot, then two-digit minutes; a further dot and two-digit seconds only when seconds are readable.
1.37
